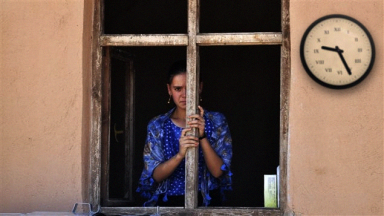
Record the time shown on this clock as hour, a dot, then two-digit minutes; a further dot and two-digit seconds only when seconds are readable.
9.26
